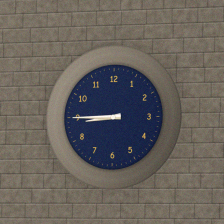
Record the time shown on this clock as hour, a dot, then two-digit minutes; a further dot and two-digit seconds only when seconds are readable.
8.45
